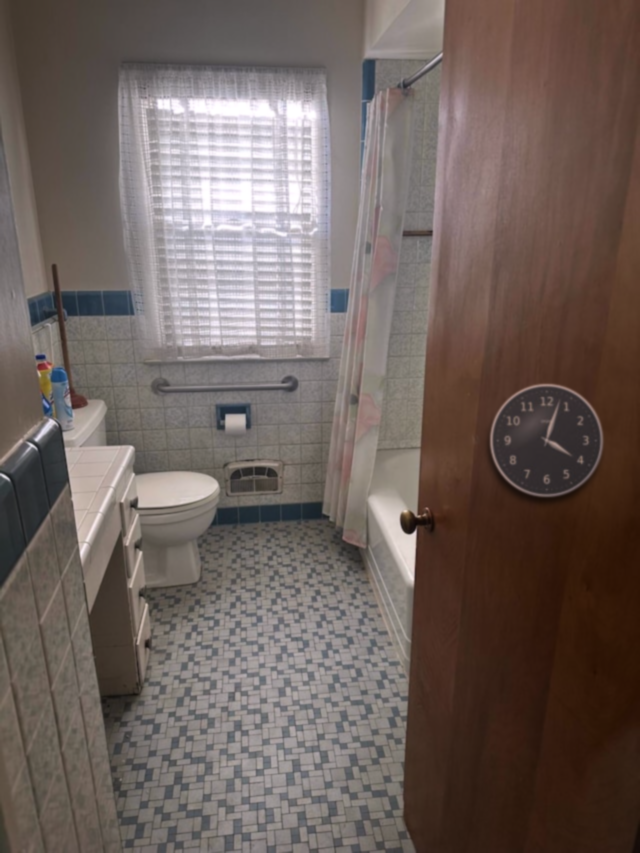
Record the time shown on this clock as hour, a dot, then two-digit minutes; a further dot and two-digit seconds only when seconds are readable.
4.03
